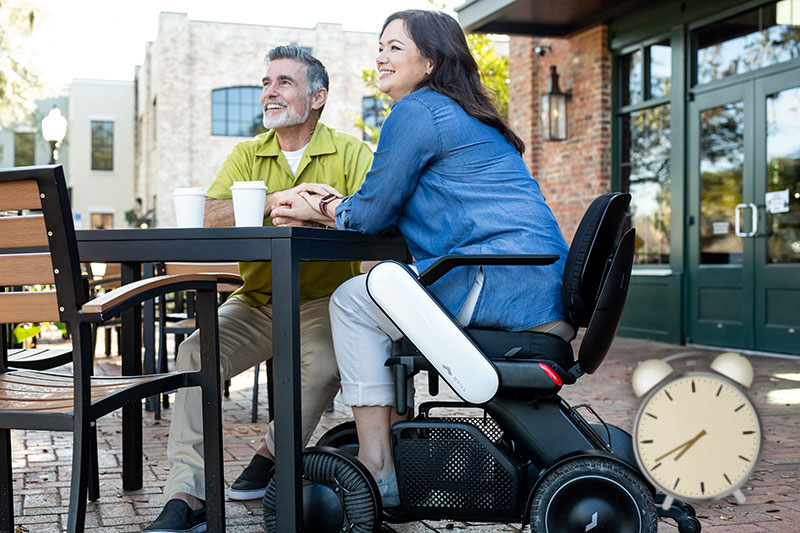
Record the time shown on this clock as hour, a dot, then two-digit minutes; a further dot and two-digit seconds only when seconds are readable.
7.41
